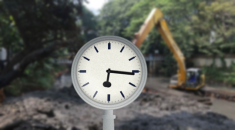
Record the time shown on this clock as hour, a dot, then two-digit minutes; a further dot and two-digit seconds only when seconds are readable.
6.16
